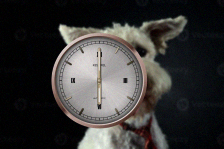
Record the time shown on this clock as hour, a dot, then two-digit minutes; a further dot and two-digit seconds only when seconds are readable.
6.00
